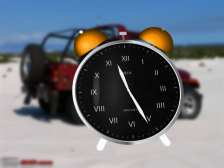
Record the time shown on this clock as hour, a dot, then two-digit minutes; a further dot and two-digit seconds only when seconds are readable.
11.26
